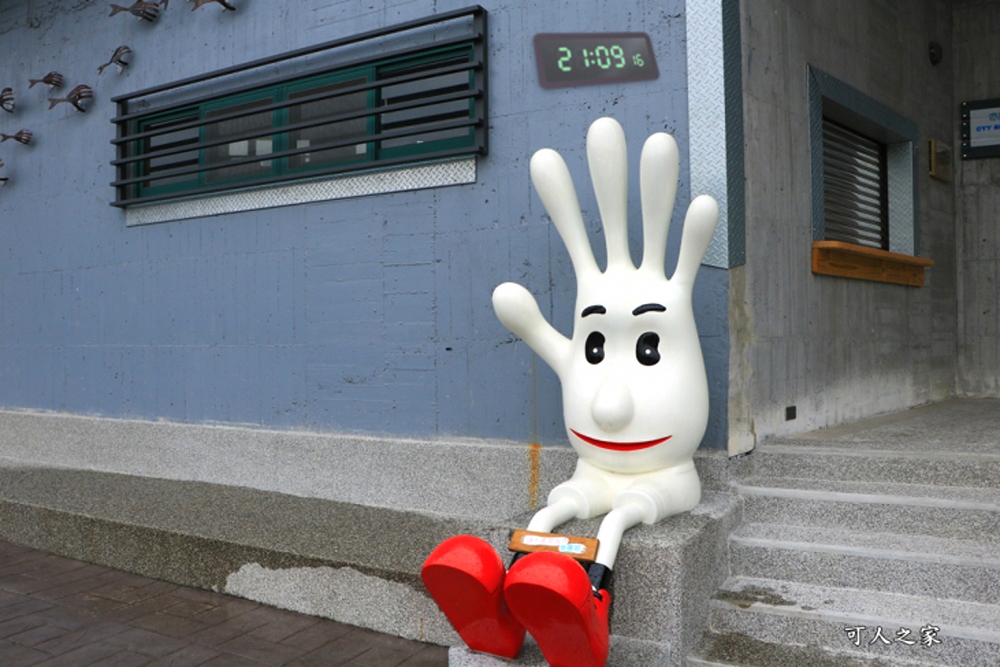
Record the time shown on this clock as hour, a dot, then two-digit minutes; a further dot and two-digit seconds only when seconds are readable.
21.09.16
